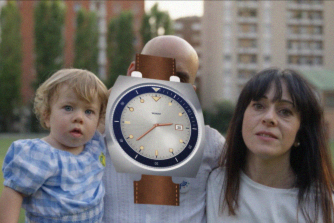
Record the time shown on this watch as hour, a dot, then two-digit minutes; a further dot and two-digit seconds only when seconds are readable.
2.38
